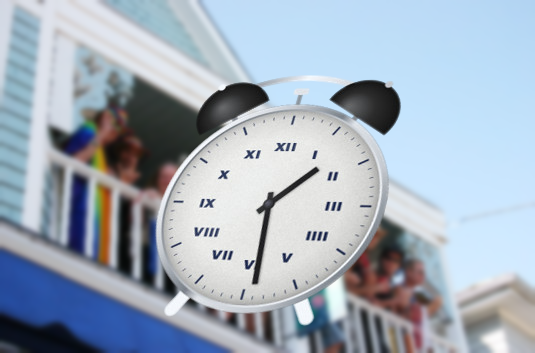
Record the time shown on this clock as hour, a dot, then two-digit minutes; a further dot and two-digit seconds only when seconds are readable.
1.29
